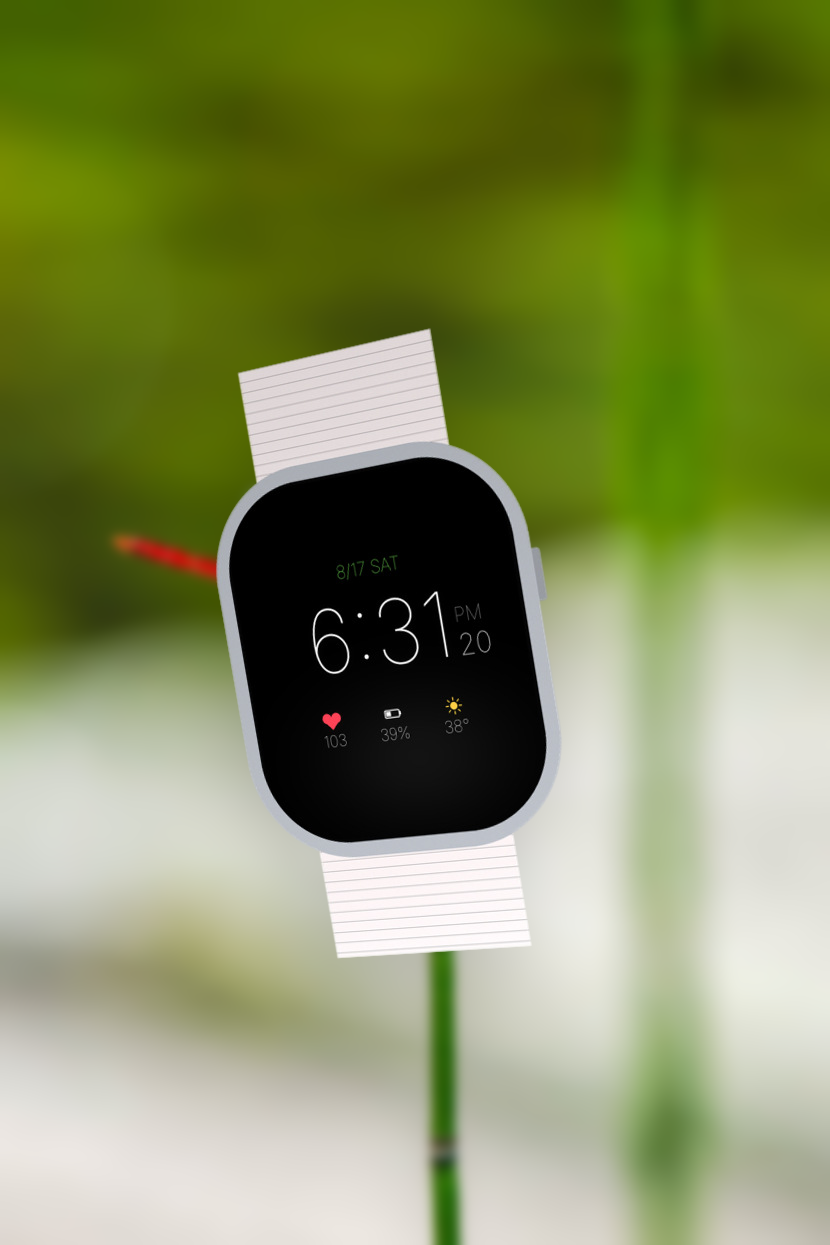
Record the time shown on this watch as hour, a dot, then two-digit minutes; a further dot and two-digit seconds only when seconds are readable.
6.31.20
